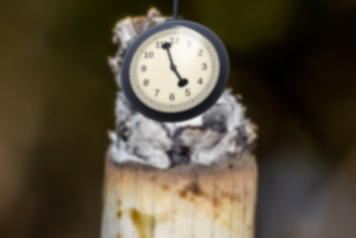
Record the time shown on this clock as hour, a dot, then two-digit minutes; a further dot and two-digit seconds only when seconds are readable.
4.57
